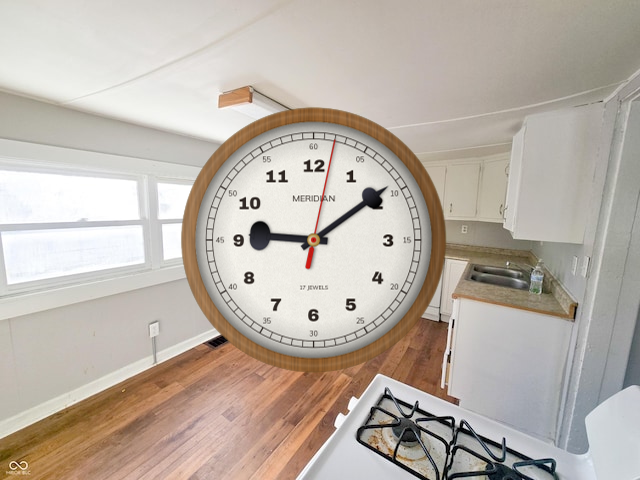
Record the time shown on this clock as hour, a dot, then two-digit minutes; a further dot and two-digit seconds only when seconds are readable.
9.09.02
